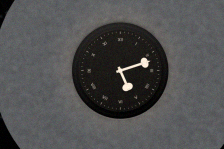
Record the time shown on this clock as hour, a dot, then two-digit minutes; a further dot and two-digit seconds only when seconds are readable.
5.12
